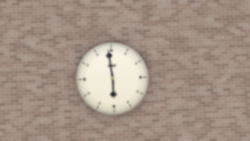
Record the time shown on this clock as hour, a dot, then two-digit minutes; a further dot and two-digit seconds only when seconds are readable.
5.59
